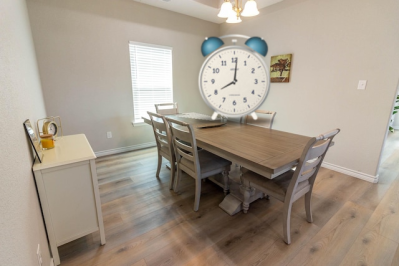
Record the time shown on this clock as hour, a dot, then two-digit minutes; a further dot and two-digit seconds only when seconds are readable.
8.01
